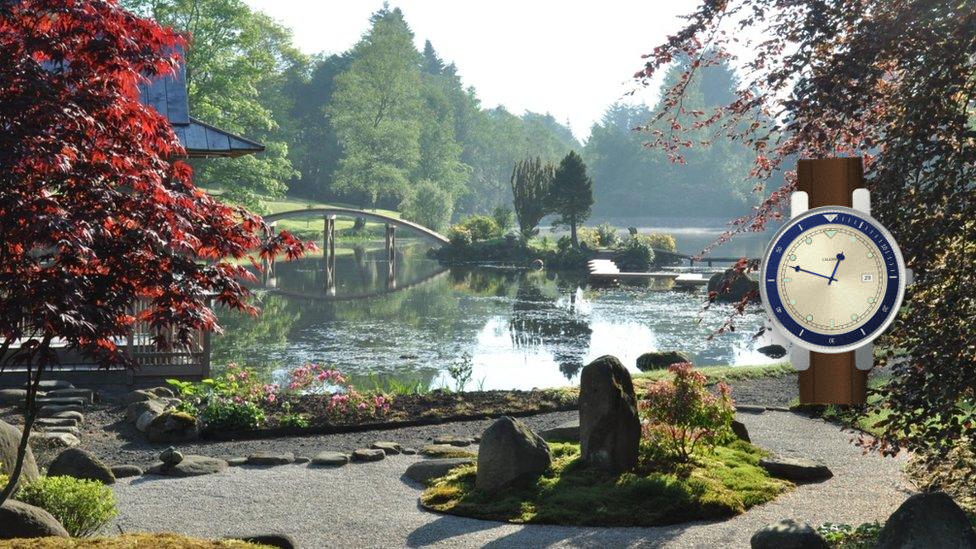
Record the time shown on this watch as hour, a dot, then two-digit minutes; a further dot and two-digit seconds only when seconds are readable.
12.48
